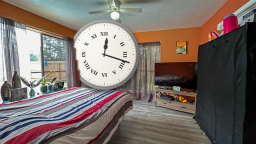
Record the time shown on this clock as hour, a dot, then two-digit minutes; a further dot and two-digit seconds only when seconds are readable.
12.18
